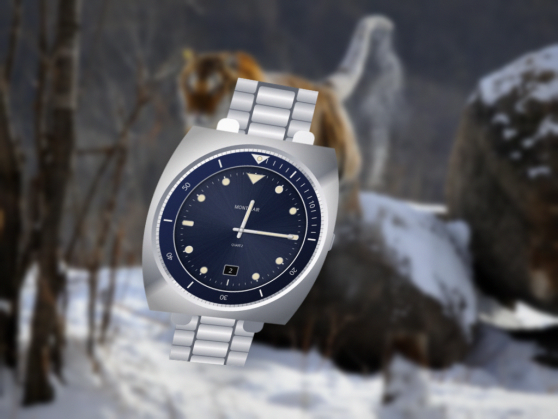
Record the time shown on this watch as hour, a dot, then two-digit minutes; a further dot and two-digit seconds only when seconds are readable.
12.15
